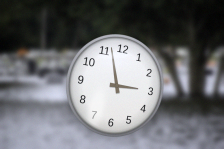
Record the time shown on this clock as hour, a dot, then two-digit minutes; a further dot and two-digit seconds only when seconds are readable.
2.57
